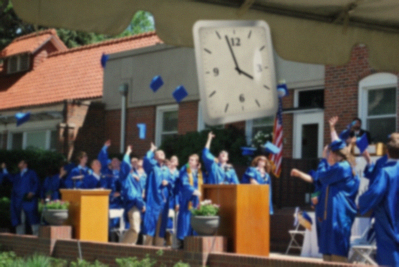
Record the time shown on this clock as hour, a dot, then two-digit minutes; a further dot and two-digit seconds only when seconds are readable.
3.57
